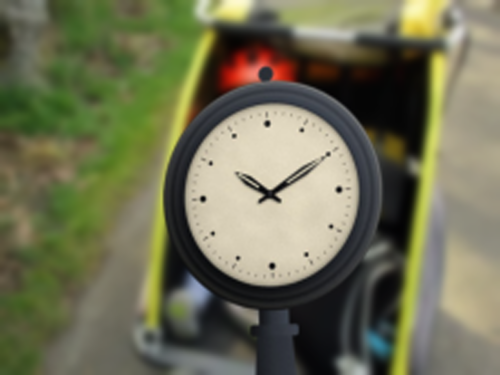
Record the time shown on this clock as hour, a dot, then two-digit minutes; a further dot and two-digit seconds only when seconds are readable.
10.10
